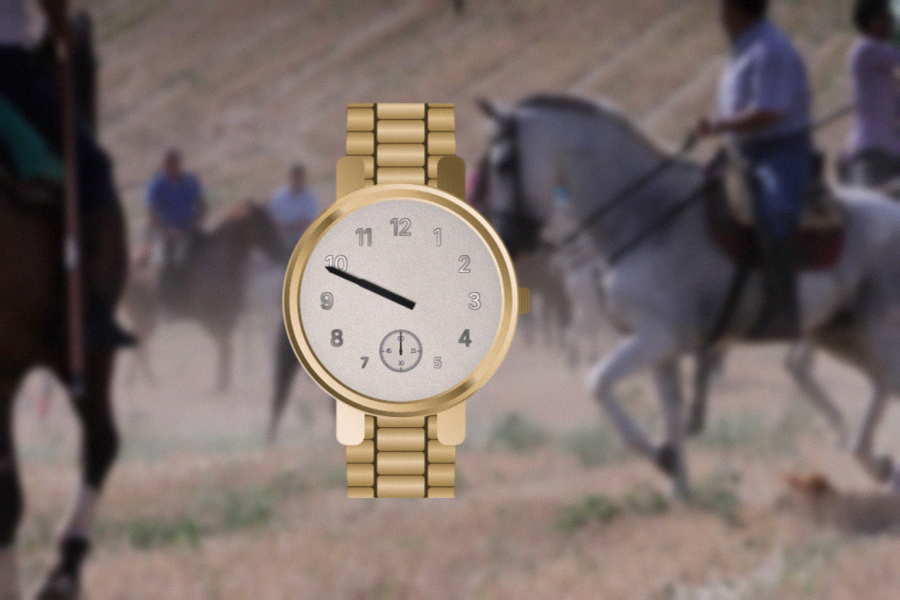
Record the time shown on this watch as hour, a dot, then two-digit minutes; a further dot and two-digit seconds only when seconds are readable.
9.49
